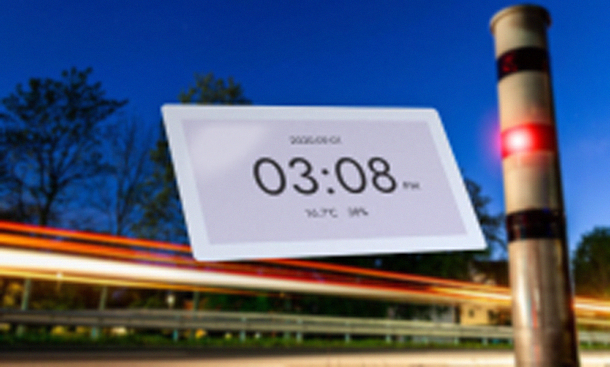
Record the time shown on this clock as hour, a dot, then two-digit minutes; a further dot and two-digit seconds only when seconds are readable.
3.08
